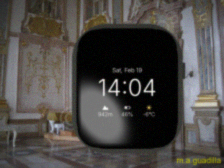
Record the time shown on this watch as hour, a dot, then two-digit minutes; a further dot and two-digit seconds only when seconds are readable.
14.04
